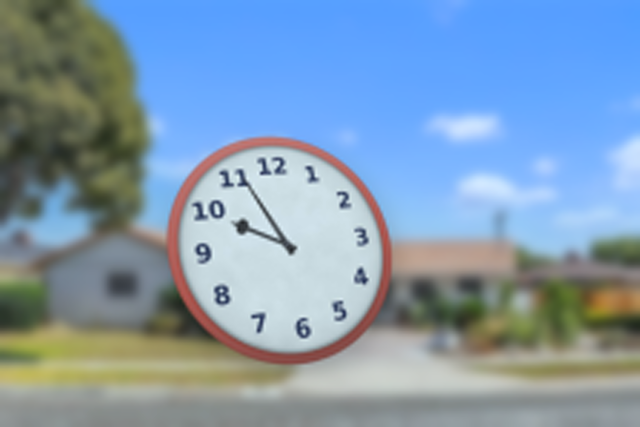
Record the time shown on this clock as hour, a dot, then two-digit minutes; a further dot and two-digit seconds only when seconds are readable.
9.56
